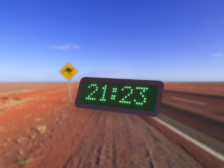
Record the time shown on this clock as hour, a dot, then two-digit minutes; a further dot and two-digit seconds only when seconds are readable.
21.23
